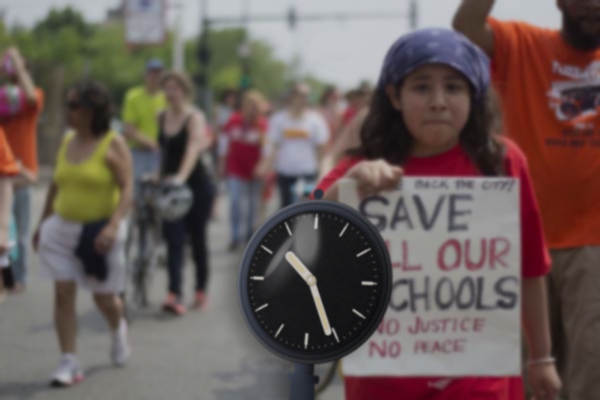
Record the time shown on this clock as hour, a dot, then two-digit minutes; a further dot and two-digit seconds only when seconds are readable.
10.26
